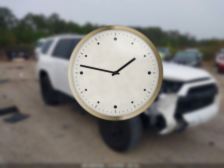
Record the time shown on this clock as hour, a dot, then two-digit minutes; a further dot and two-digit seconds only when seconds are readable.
1.47
